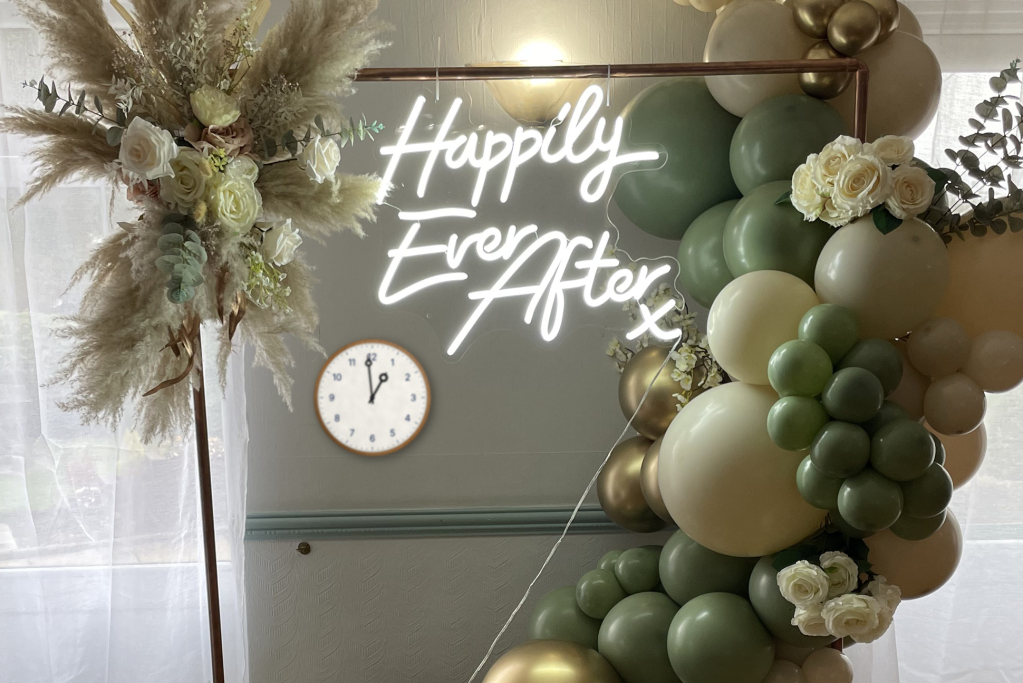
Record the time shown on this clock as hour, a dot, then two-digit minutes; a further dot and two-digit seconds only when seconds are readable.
12.59
